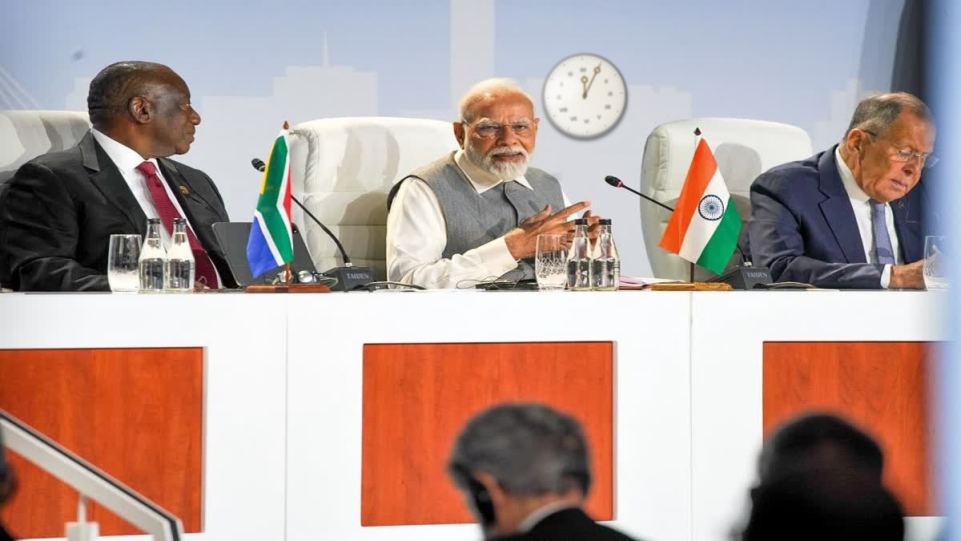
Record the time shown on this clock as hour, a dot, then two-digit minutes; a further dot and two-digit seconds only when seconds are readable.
12.05
